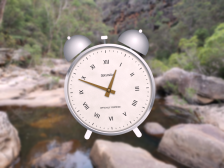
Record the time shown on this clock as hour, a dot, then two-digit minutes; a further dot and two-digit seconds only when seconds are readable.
12.49
